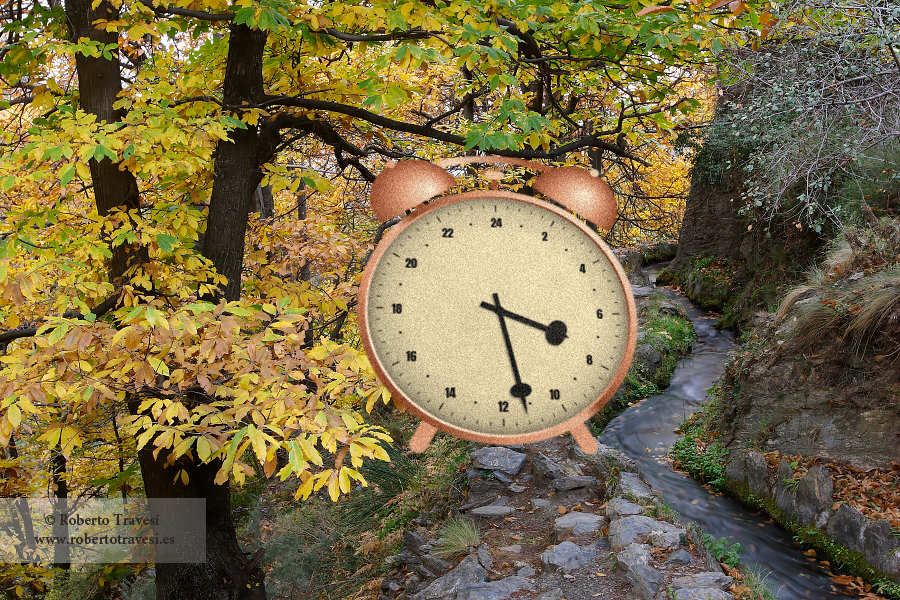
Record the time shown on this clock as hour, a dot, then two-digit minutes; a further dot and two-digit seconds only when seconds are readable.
7.28
